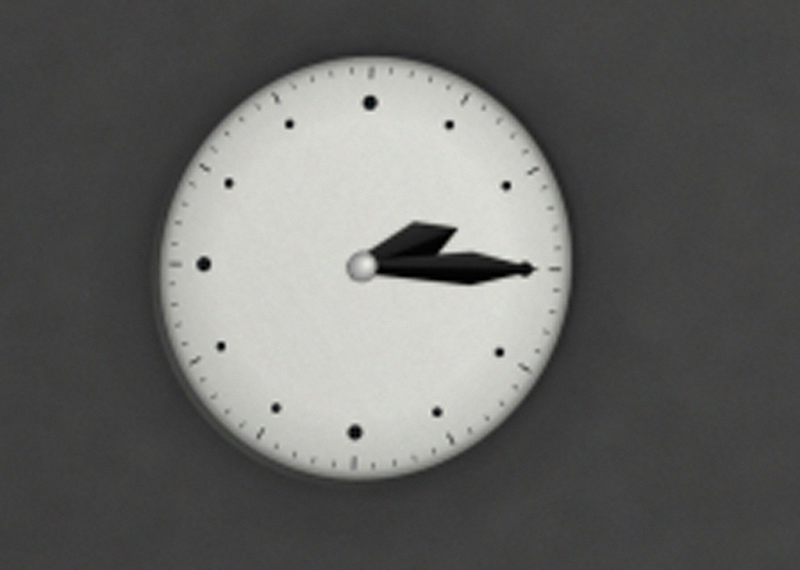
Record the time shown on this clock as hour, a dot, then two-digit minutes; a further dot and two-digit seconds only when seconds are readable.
2.15
